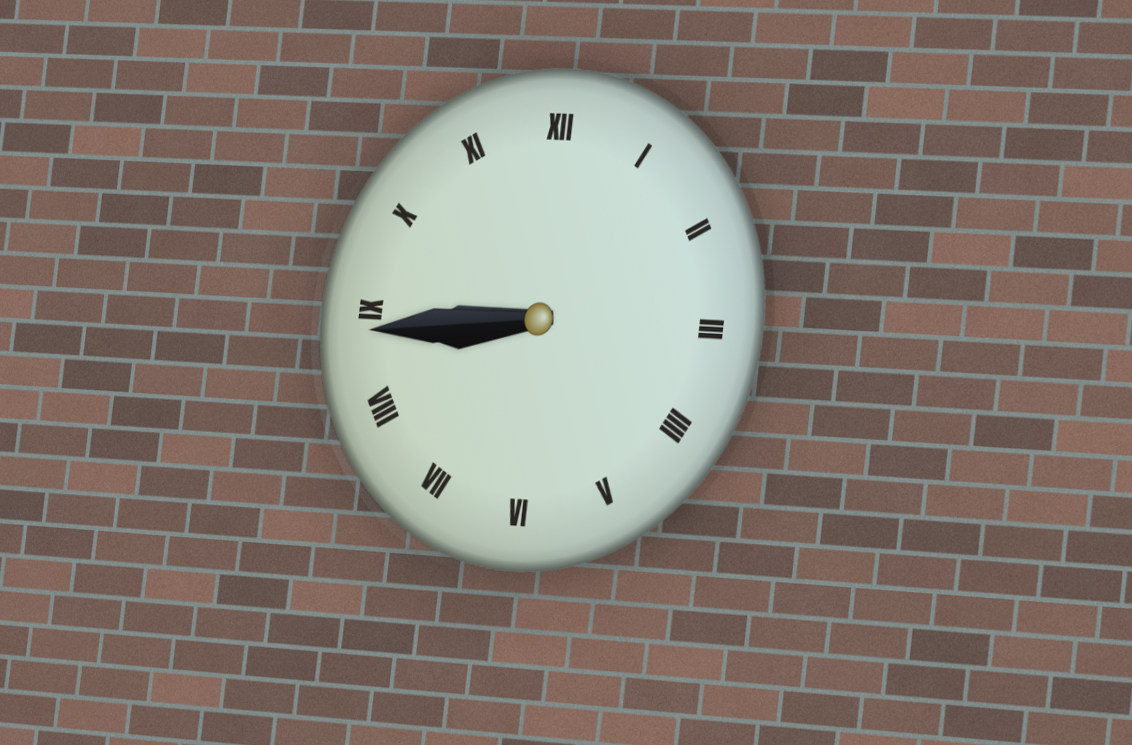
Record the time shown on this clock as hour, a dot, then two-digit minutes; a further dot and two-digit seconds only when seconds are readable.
8.44
